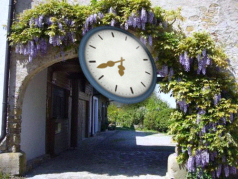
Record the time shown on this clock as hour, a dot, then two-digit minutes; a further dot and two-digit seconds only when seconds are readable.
6.43
